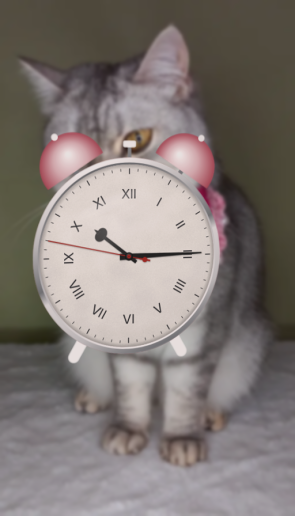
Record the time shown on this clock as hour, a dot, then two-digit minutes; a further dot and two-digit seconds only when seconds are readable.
10.14.47
